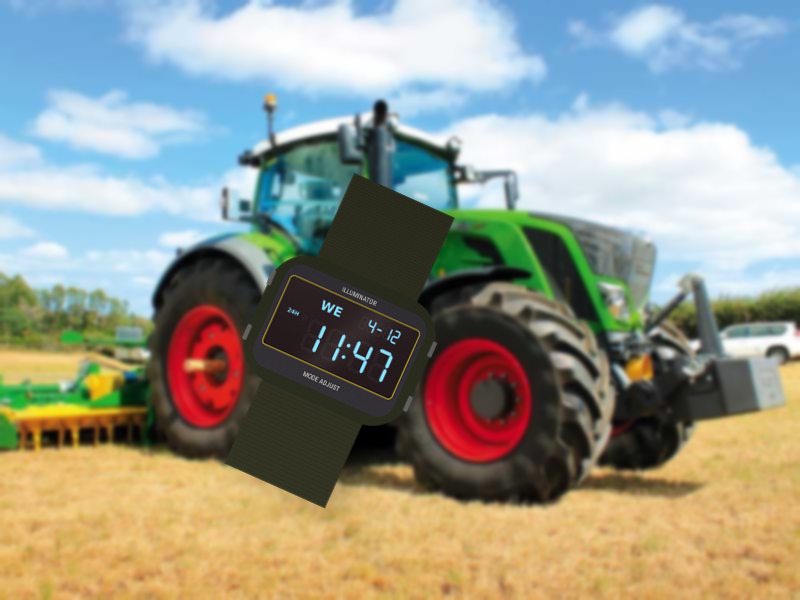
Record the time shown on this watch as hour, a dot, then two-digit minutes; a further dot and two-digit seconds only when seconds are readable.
11.47
